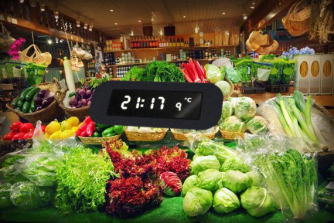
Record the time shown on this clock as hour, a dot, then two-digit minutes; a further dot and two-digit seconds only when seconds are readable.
21.17
